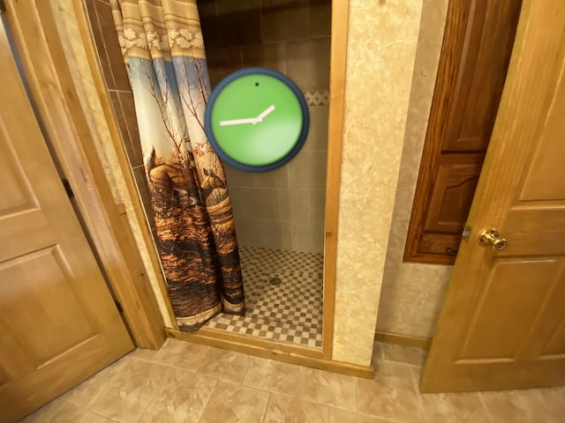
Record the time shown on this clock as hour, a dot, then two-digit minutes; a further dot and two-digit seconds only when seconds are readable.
1.44
